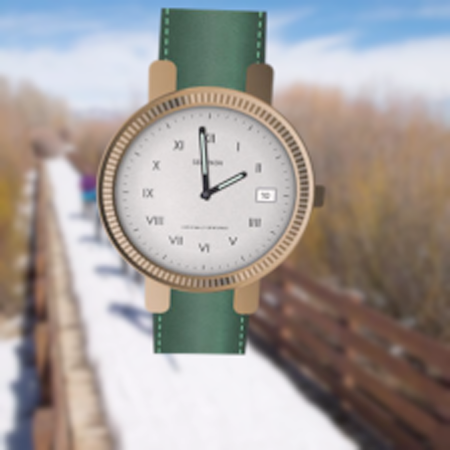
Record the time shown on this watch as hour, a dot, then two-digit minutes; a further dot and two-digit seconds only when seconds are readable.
1.59
